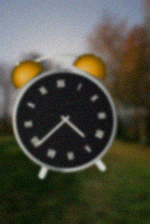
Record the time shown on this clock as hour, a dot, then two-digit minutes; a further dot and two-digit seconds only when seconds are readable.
4.39
